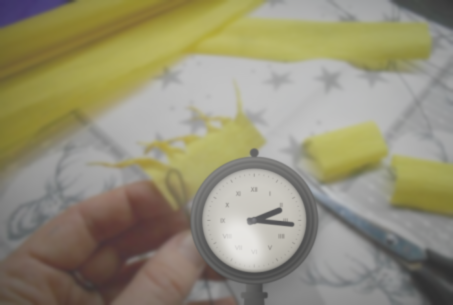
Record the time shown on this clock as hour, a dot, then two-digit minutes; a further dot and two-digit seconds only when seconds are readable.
2.16
